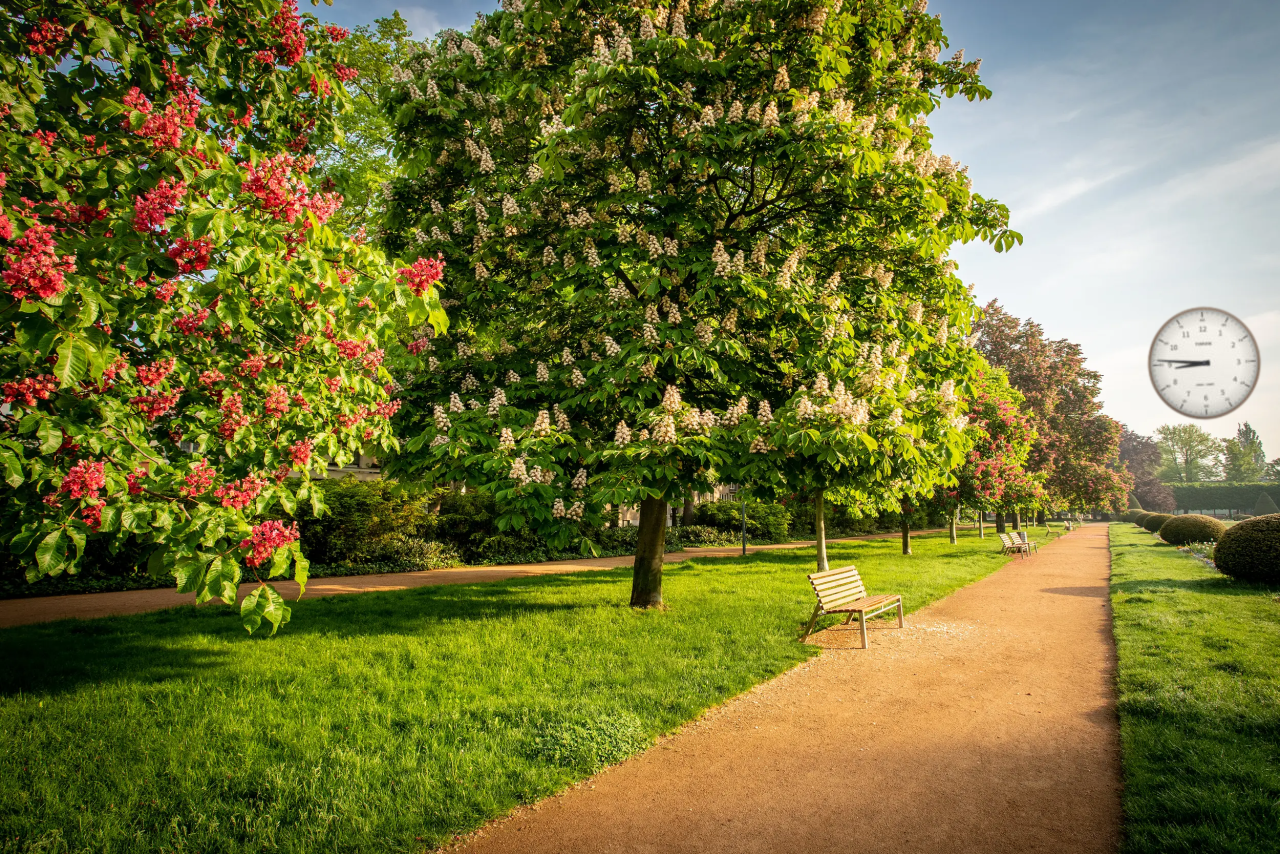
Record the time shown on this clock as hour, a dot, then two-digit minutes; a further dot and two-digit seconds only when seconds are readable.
8.46
